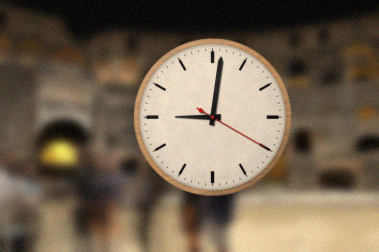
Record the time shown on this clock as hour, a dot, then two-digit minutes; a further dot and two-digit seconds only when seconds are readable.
9.01.20
